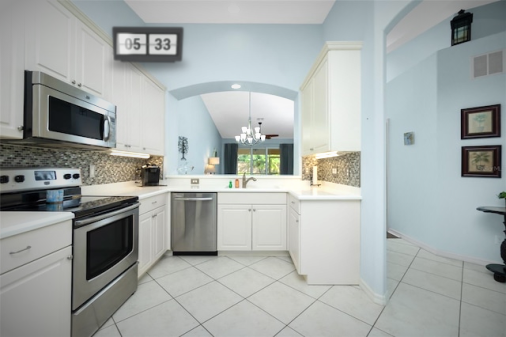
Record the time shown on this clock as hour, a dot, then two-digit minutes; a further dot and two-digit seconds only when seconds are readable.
5.33
